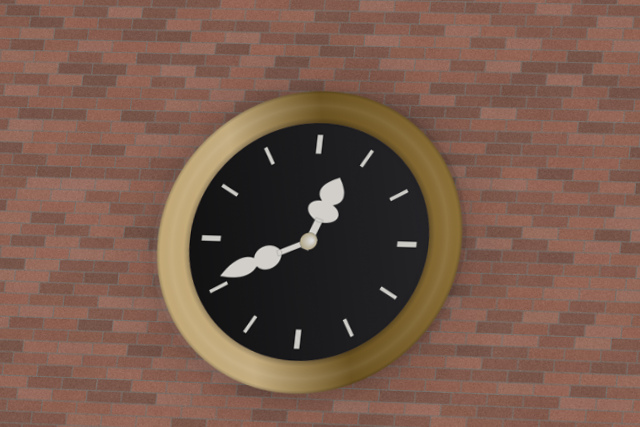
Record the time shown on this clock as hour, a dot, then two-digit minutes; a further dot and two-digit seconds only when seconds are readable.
12.41
